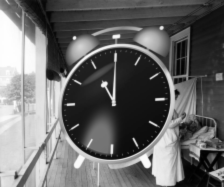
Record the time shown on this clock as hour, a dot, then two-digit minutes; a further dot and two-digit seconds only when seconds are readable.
11.00
